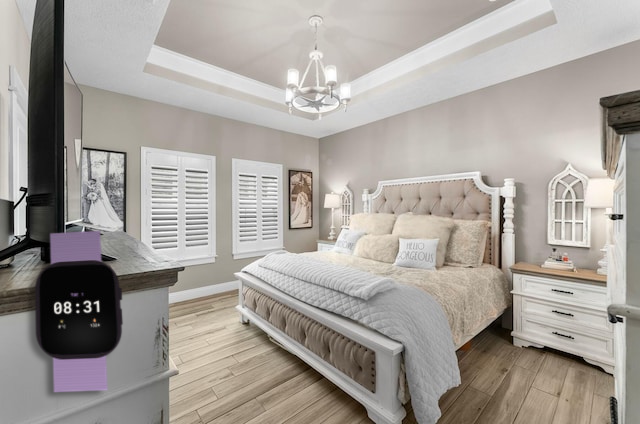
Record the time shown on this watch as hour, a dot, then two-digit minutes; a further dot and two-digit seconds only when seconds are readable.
8.31
